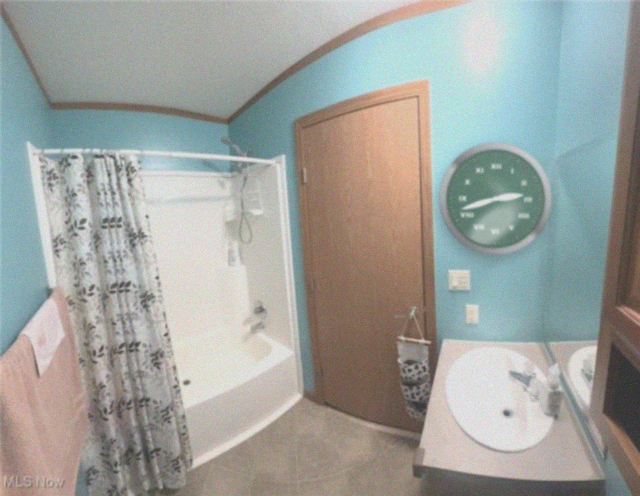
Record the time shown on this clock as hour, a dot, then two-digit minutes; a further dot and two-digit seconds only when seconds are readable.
2.42
